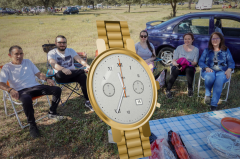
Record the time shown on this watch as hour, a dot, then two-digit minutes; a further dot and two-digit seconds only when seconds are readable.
11.35
